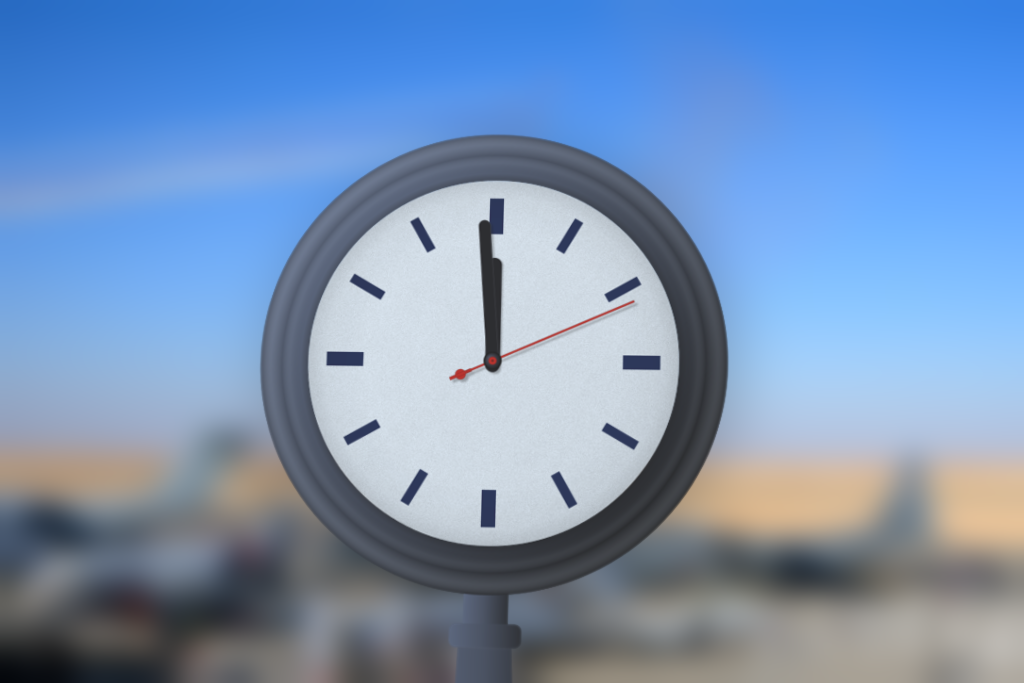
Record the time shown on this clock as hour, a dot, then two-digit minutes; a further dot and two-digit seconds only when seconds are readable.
11.59.11
